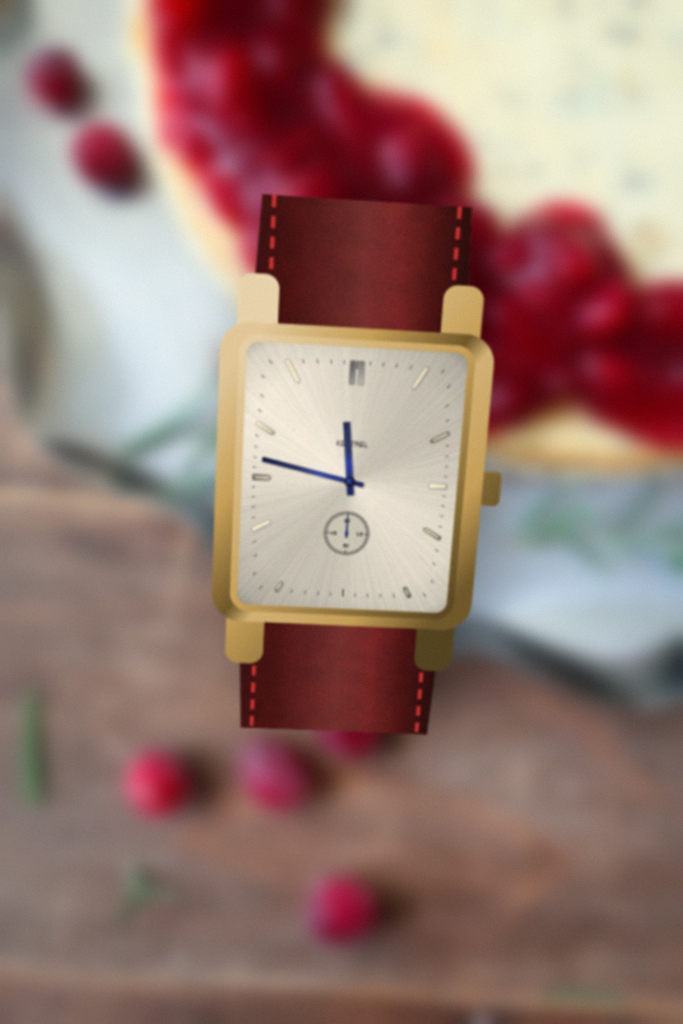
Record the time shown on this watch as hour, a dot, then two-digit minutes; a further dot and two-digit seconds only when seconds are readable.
11.47
